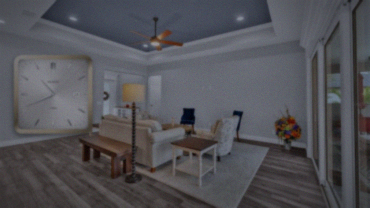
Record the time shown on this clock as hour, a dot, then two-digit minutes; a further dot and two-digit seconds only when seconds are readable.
10.41
